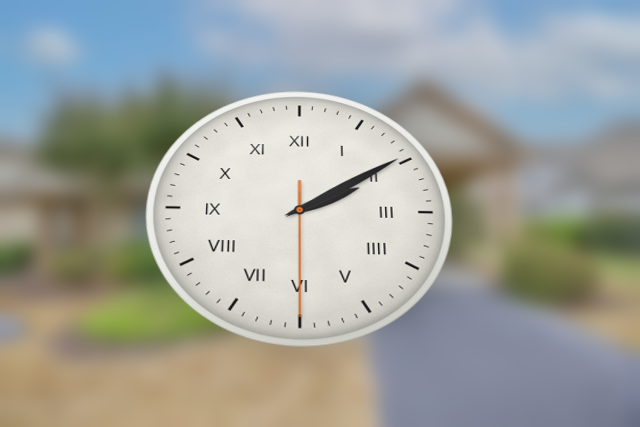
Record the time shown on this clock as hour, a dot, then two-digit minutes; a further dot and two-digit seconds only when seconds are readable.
2.09.30
